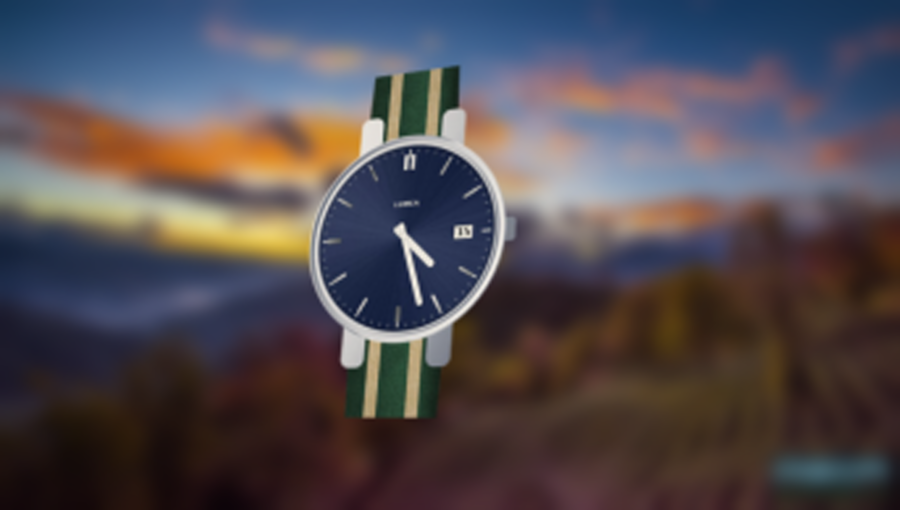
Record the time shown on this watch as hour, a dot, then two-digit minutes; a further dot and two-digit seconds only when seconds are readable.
4.27
